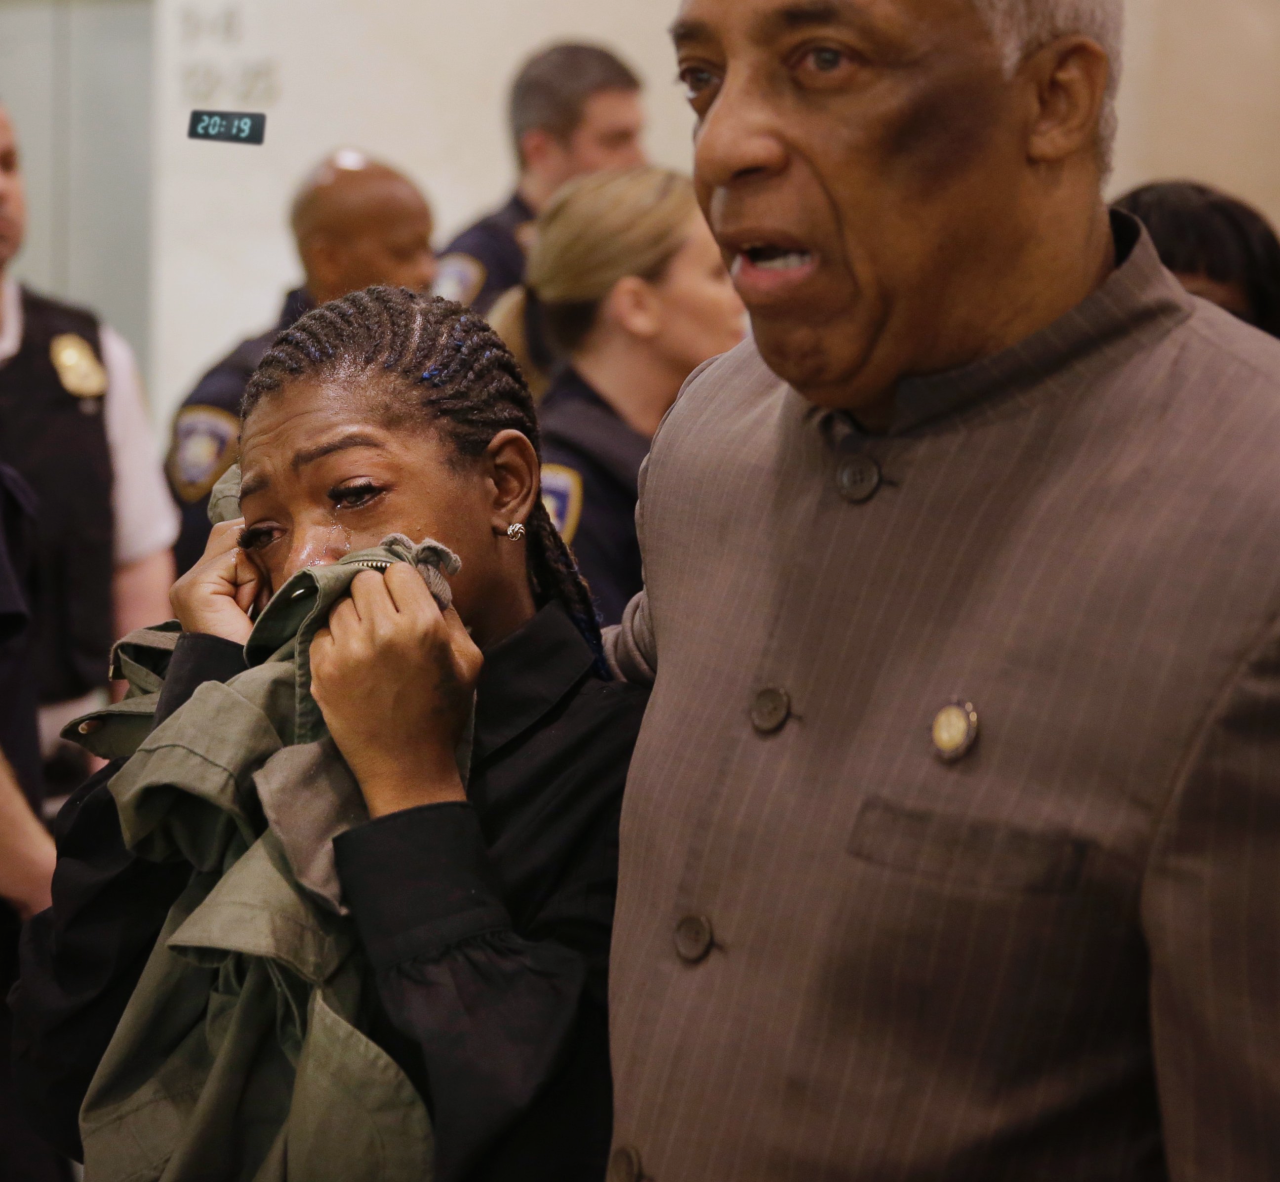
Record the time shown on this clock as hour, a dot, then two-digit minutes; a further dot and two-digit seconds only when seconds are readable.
20.19
